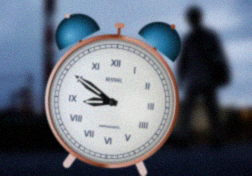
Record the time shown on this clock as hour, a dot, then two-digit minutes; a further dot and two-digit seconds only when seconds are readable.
8.50
